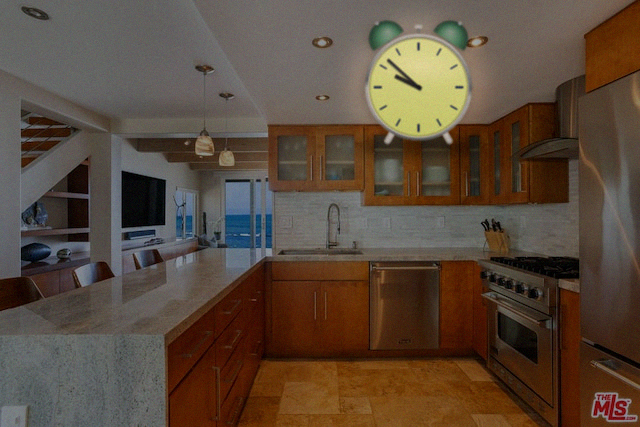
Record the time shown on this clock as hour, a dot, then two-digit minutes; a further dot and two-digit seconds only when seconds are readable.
9.52
